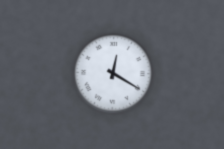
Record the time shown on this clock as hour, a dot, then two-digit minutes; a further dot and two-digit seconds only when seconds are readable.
12.20
